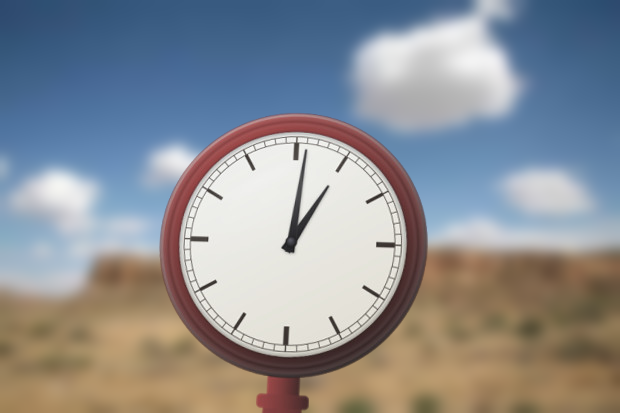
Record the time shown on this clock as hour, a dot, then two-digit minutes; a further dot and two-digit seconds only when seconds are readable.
1.01
